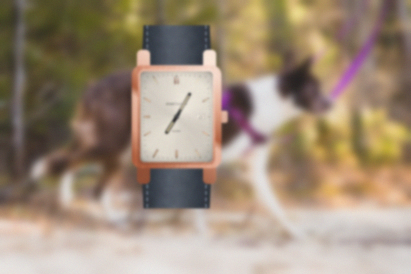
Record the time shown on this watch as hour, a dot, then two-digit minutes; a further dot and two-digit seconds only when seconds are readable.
7.05
